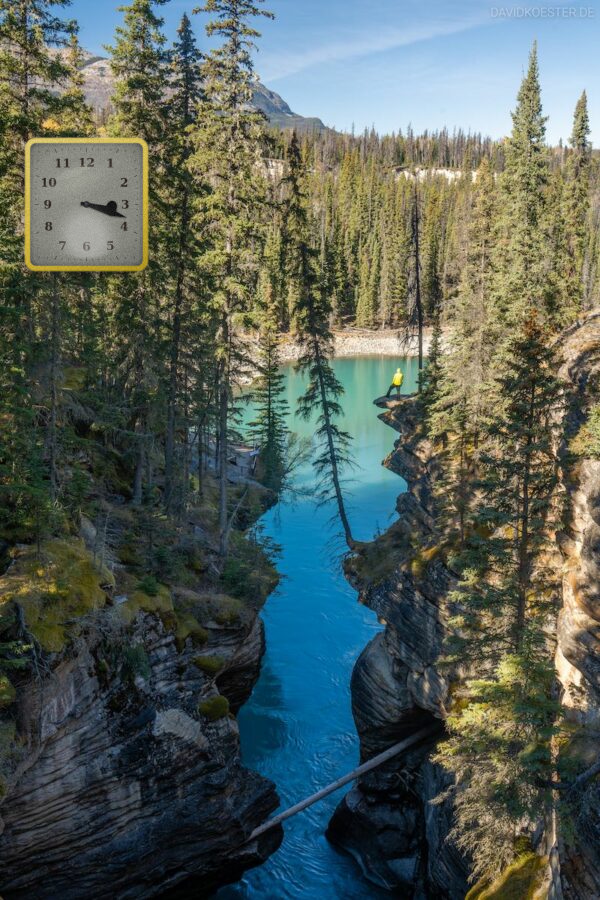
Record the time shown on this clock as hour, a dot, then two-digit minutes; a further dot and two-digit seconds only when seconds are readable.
3.18
